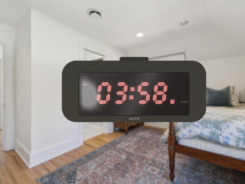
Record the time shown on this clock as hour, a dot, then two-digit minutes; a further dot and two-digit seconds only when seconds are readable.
3.58
